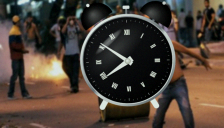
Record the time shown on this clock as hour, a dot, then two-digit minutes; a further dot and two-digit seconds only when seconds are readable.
7.51
